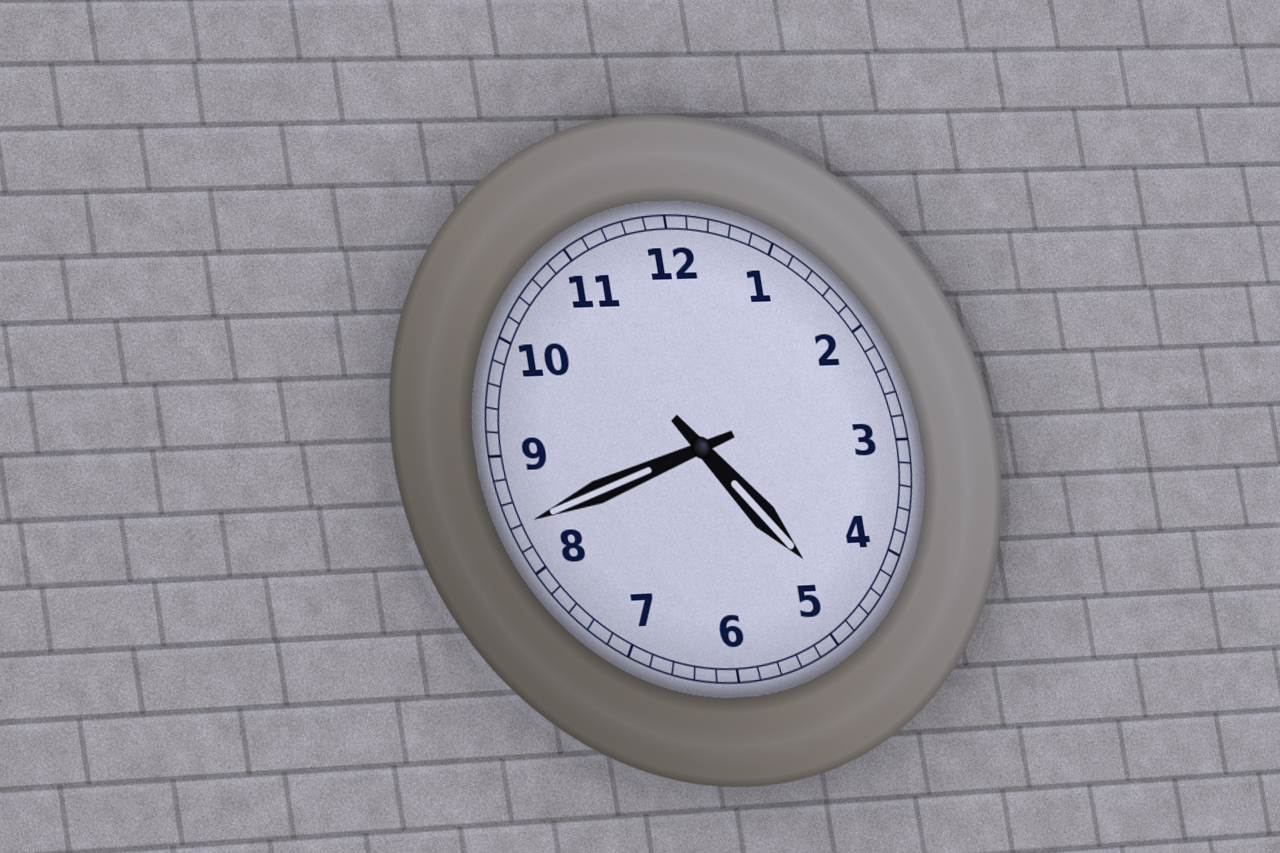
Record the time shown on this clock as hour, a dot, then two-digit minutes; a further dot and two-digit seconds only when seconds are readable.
4.42
